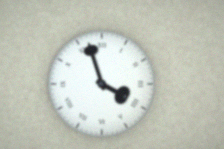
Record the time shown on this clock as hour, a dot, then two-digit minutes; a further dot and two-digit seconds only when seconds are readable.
3.57
